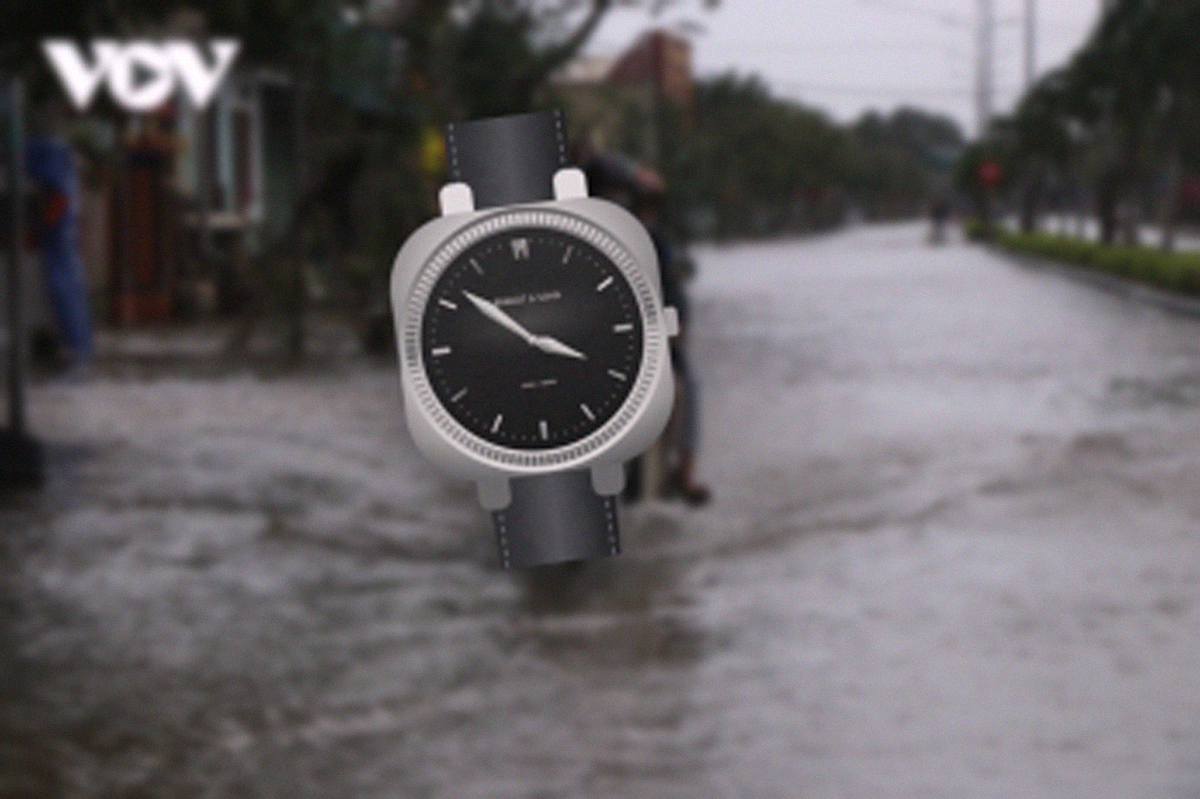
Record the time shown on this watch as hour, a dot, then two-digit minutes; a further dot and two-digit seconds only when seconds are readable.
3.52
